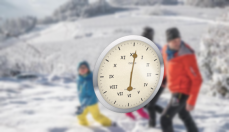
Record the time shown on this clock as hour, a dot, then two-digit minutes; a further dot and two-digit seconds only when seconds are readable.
6.01
